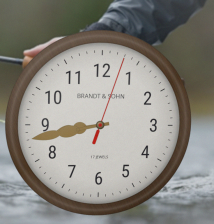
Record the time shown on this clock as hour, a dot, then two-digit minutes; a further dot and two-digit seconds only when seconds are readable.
8.43.03
